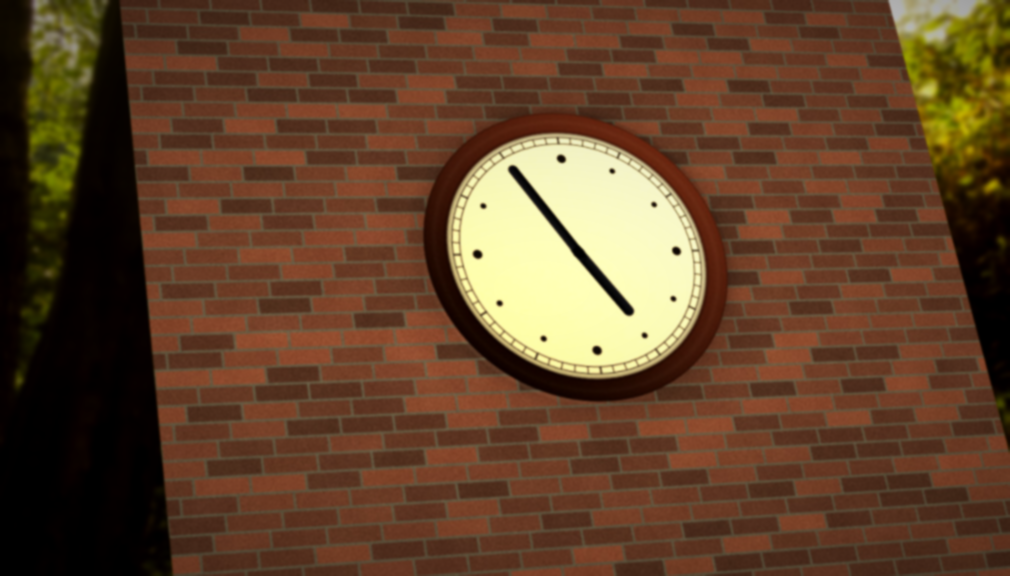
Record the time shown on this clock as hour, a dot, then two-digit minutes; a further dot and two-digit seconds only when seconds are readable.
4.55
